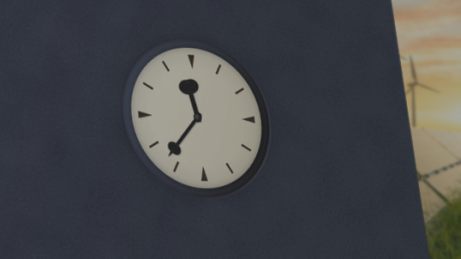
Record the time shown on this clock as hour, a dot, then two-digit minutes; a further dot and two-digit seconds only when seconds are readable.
11.37
